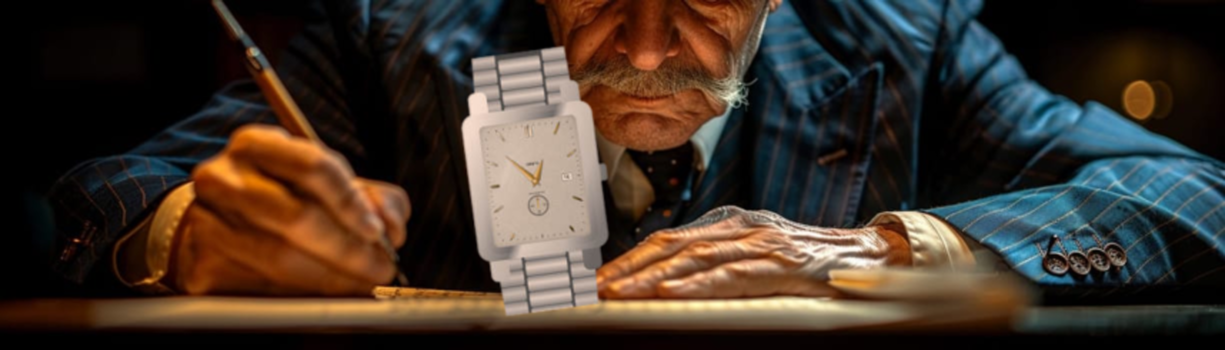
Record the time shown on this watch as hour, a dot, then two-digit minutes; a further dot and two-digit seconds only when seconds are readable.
12.53
